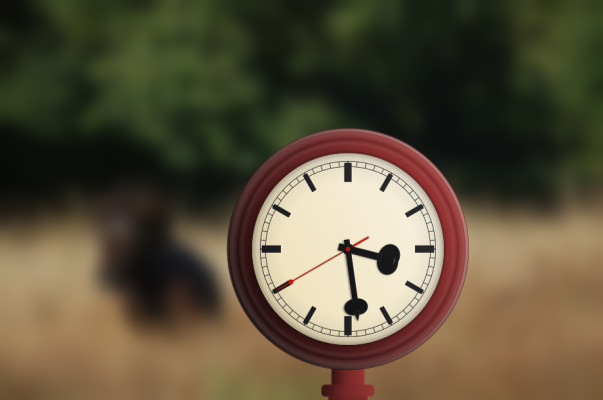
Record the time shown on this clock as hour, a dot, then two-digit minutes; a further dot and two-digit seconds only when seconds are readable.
3.28.40
